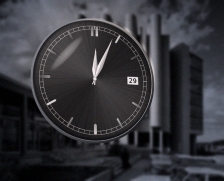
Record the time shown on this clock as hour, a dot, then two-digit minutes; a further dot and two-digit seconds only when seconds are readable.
12.04
